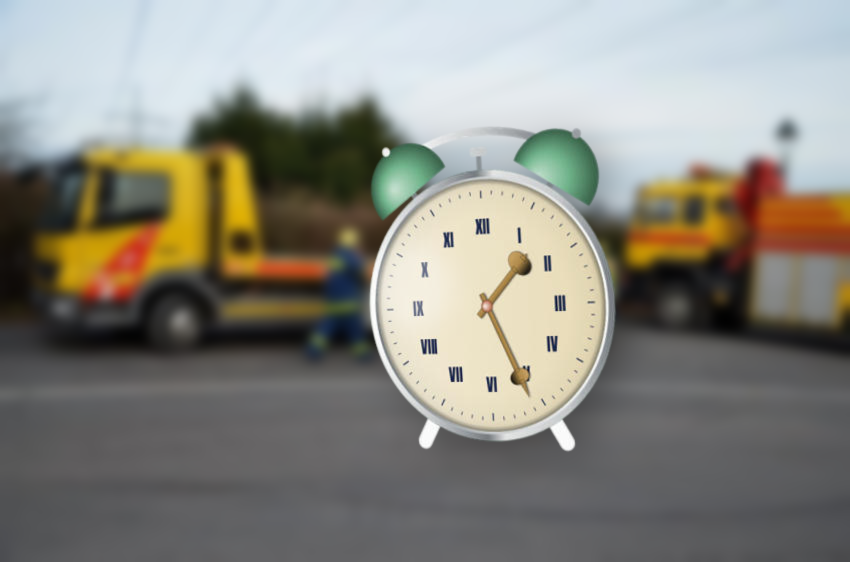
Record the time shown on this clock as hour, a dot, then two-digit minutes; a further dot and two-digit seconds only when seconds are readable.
1.26
